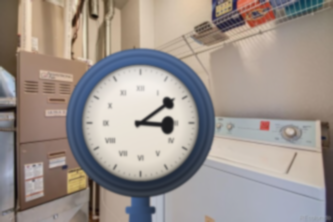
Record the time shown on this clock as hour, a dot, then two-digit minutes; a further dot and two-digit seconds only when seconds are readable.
3.09
